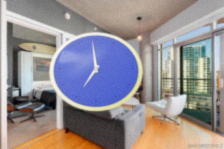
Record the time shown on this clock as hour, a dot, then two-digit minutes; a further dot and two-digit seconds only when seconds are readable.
6.59
